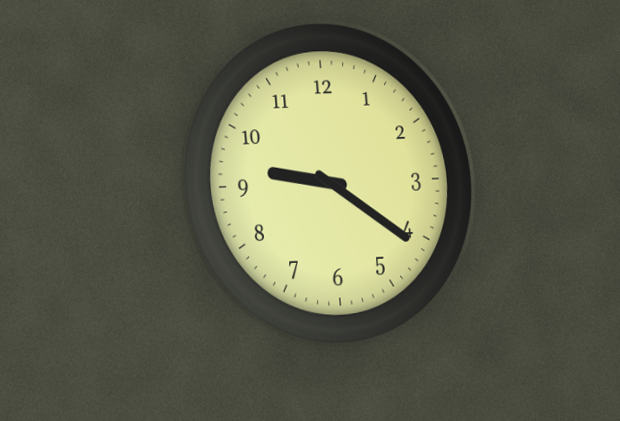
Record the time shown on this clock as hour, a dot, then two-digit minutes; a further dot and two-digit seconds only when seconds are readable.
9.21
